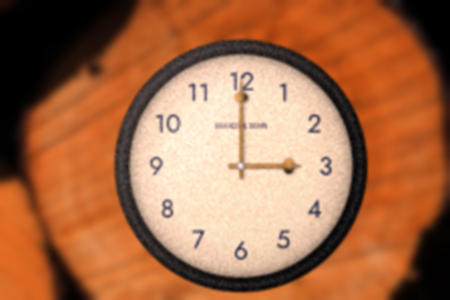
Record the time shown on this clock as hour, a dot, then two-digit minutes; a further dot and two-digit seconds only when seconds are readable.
3.00
